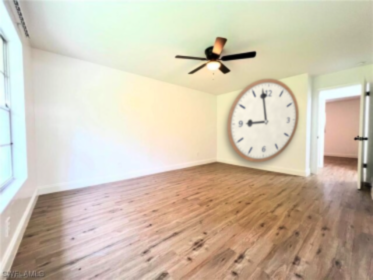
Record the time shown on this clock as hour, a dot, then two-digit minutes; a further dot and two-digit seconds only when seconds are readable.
8.58
